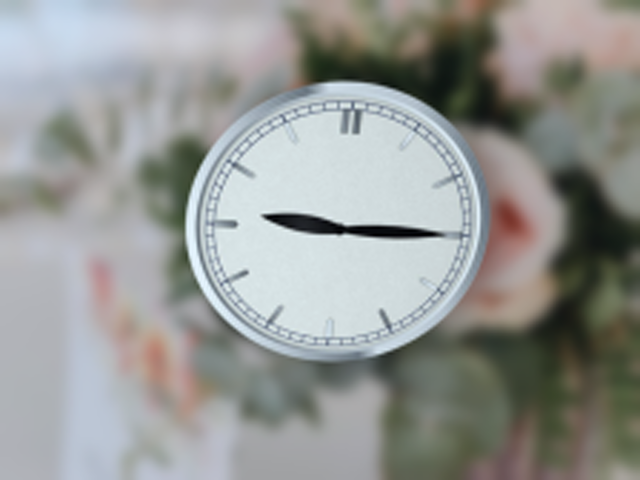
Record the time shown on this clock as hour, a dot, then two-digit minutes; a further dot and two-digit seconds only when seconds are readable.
9.15
